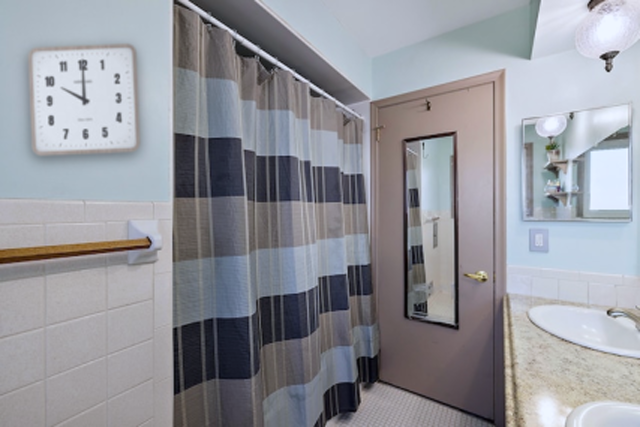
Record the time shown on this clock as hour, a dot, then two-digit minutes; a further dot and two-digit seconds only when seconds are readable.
10.00
